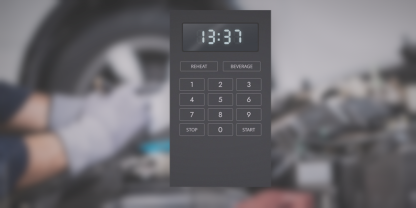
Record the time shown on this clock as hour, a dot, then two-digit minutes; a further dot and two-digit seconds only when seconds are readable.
13.37
